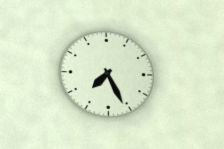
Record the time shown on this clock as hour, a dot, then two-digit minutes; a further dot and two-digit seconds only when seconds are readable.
7.26
